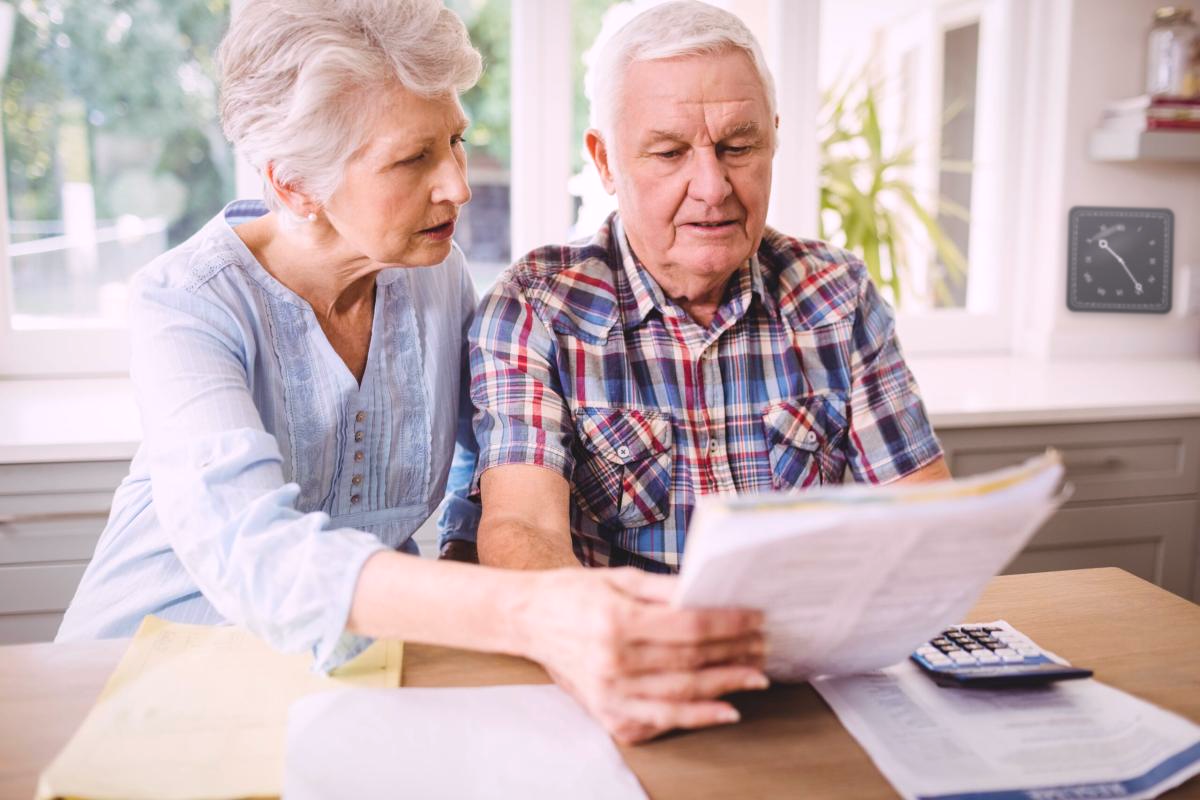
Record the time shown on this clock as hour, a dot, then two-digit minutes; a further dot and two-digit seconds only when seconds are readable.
10.24
